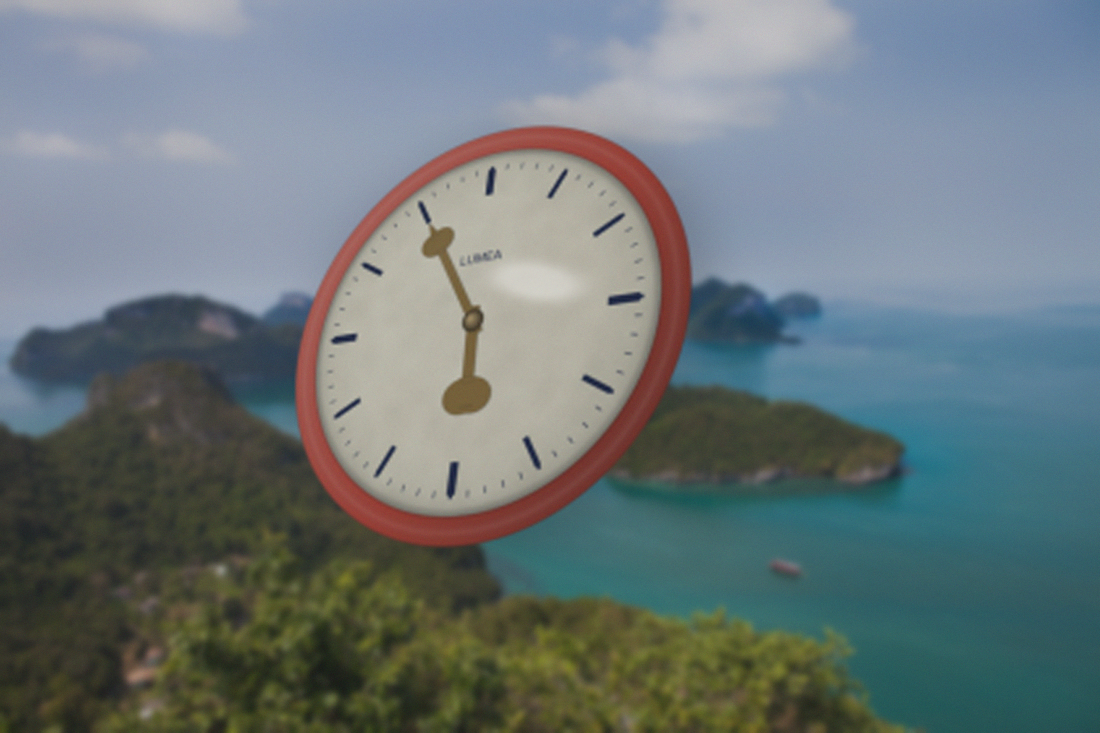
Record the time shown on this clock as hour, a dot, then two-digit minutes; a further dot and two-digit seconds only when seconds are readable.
5.55
